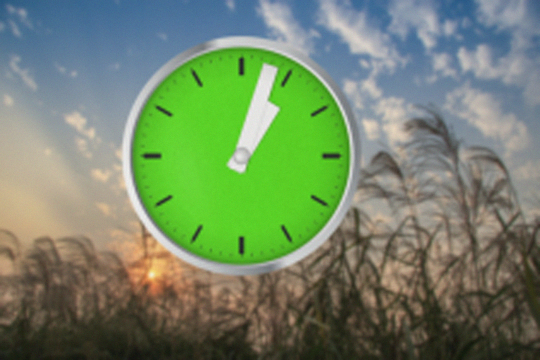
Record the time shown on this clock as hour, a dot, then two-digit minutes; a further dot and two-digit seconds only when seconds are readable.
1.03
